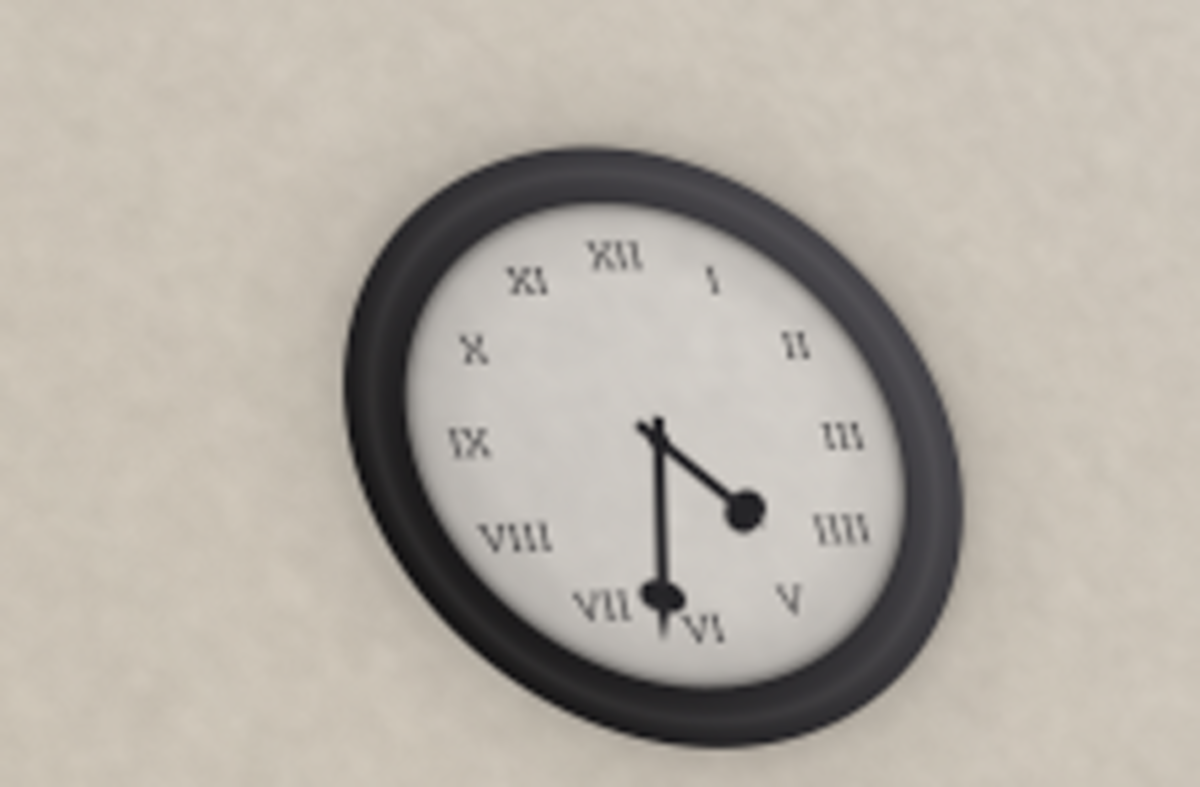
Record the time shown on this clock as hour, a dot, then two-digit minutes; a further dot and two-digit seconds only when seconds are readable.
4.32
